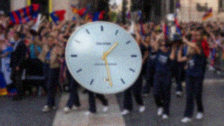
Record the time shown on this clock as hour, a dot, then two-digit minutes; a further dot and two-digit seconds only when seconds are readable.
1.29
